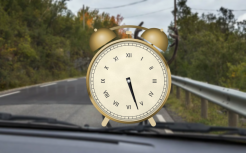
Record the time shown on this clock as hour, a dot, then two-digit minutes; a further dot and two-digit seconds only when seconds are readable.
5.27
